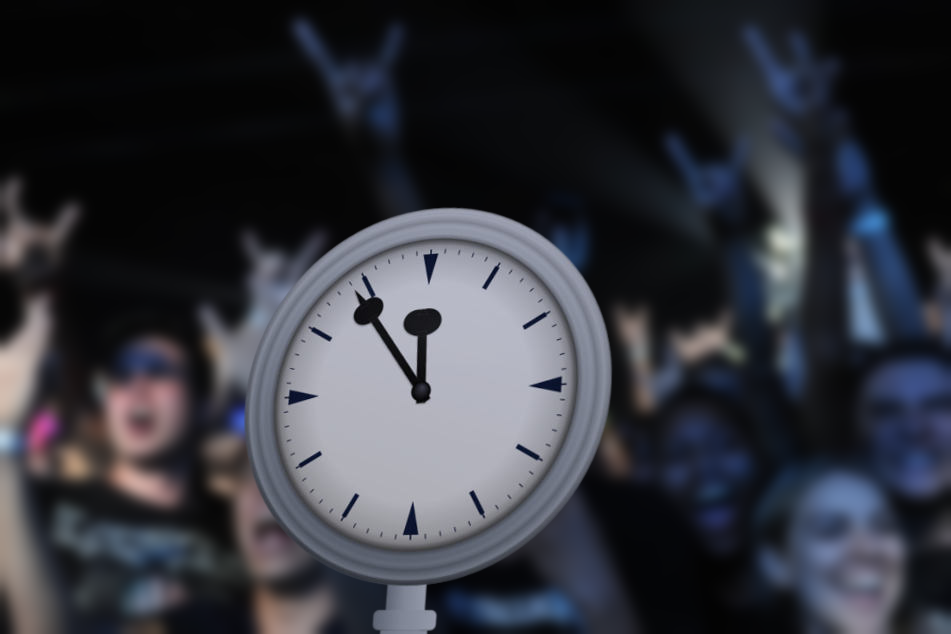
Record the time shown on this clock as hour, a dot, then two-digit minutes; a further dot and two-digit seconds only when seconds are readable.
11.54
